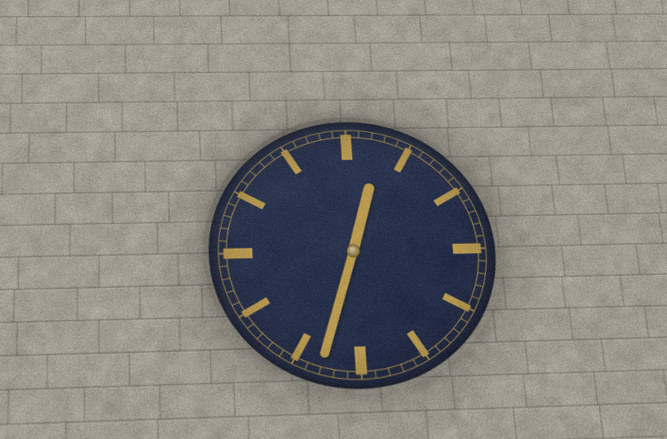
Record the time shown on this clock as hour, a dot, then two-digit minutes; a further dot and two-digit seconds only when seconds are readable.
12.33
